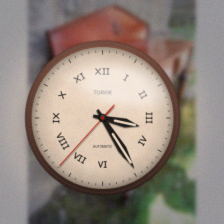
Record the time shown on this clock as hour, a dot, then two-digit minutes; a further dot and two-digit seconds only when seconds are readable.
3.24.37
